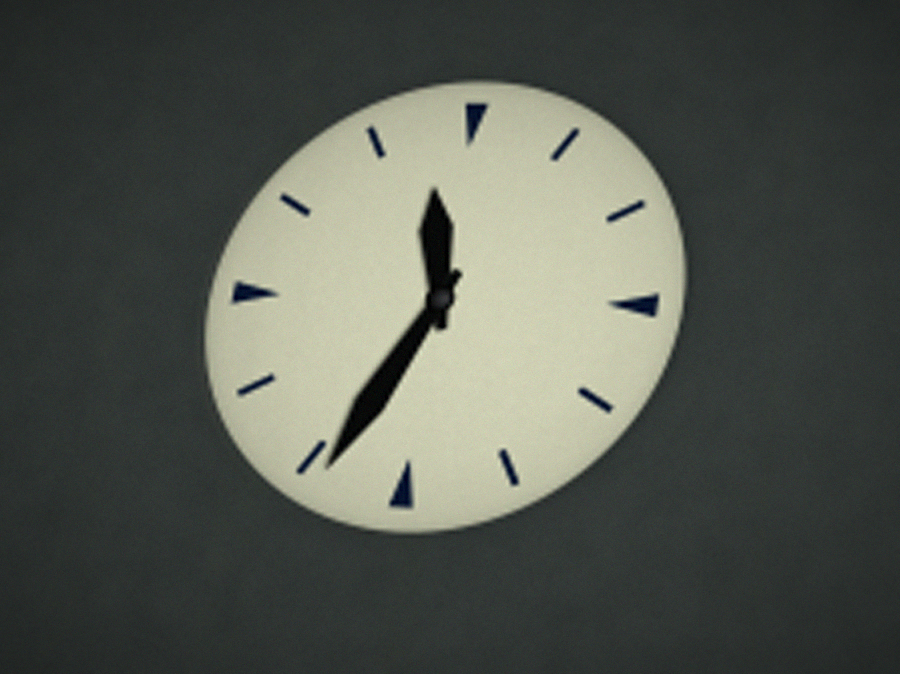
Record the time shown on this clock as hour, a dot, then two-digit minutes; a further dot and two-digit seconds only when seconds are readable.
11.34
